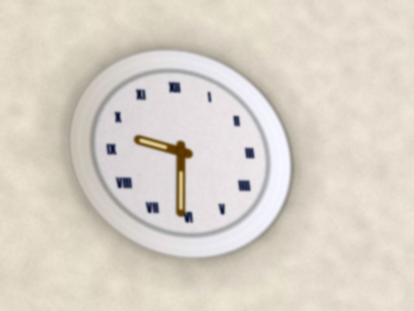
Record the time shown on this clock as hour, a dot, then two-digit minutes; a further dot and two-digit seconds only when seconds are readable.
9.31
